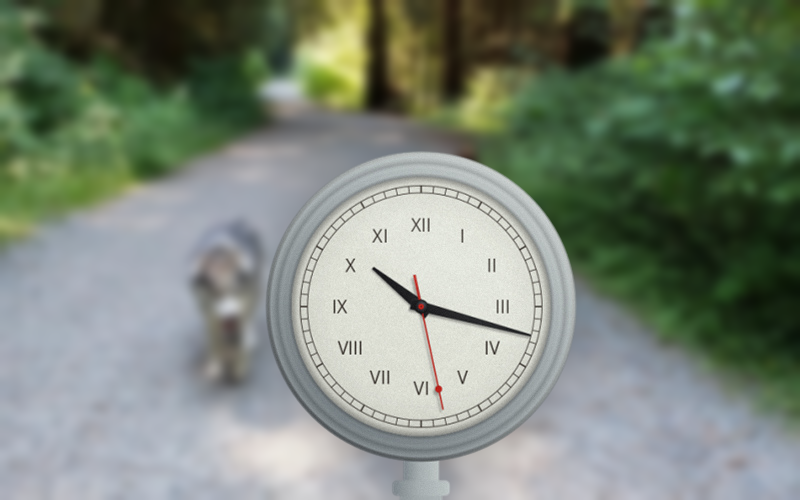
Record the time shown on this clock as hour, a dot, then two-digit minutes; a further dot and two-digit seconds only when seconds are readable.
10.17.28
